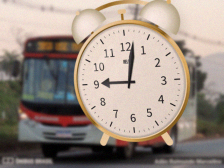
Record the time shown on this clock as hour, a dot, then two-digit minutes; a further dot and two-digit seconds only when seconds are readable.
9.02
